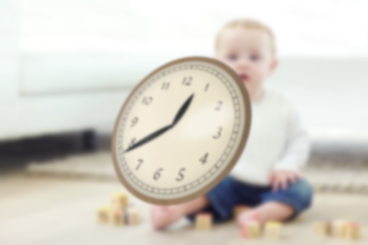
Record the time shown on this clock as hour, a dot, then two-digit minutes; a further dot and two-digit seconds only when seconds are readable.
12.39
